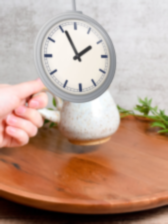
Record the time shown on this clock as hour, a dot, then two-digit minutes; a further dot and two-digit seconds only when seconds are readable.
1.56
